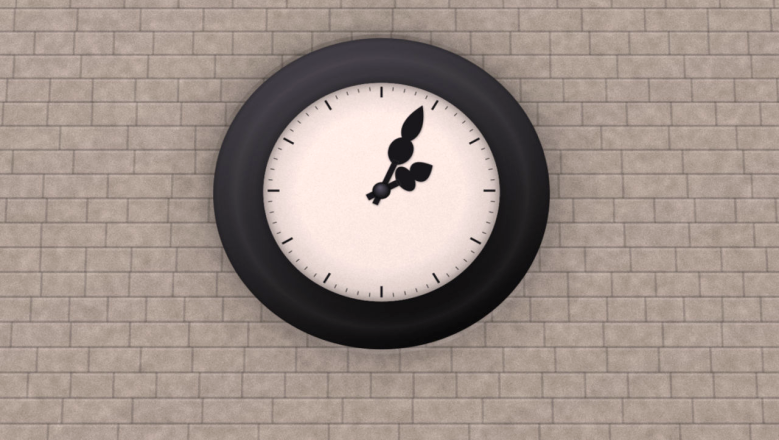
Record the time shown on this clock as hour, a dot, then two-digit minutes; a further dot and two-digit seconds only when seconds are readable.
2.04
